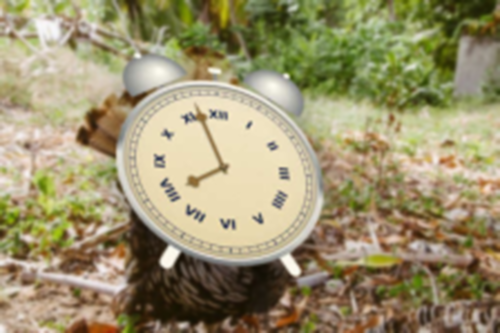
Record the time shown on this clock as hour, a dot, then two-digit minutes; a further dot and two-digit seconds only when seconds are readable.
7.57
